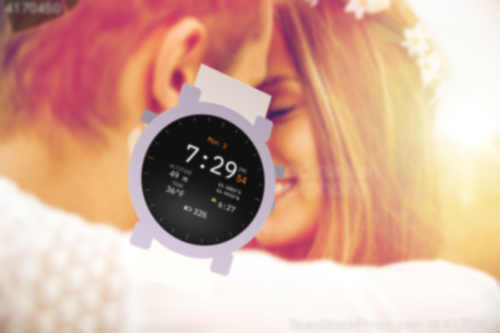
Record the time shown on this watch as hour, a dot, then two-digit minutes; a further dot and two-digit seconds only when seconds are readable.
7.29
